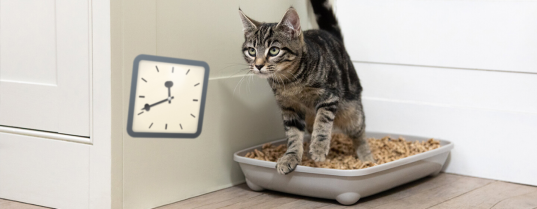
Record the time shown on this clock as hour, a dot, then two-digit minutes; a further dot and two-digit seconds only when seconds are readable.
11.41
